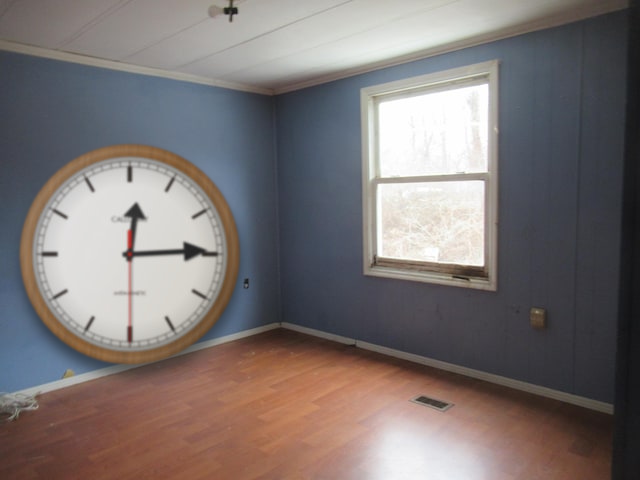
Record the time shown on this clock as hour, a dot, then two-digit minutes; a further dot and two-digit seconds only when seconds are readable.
12.14.30
